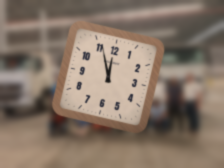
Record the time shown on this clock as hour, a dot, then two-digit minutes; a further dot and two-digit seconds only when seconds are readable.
11.56
